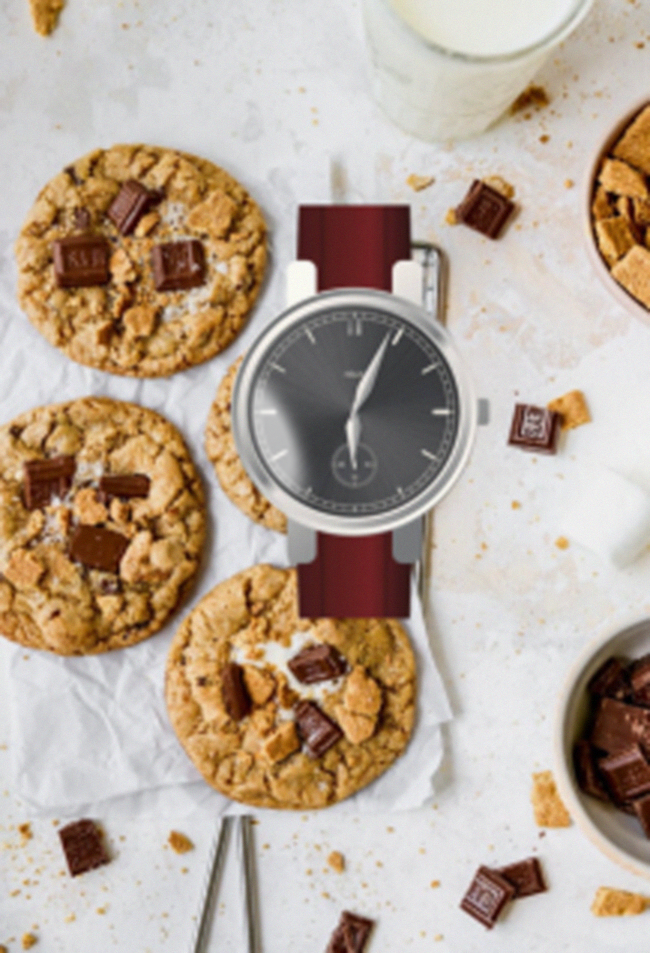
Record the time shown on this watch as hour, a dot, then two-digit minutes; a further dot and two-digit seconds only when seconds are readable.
6.04
